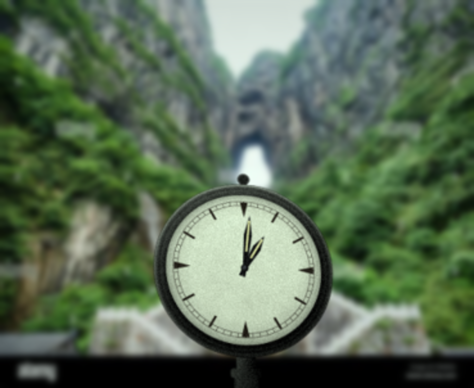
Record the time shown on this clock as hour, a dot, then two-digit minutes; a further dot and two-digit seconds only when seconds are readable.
1.01
